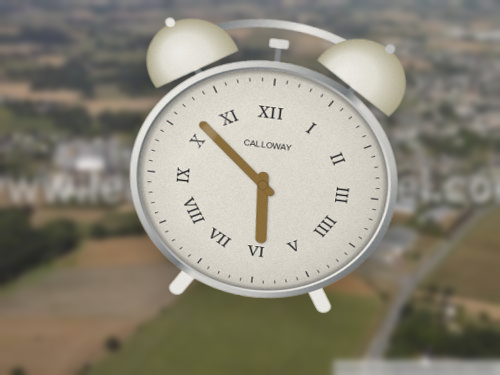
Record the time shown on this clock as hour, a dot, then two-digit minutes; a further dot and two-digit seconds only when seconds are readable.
5.52
